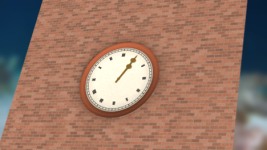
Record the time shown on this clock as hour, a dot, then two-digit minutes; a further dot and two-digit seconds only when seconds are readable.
1.05
